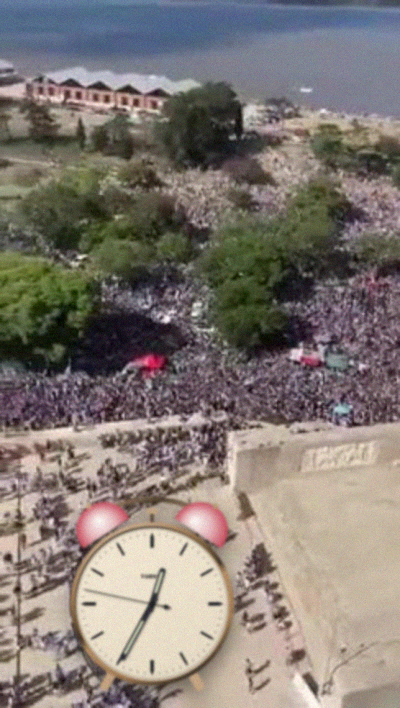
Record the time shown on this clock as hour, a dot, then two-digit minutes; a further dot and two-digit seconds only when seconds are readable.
12.34.47
